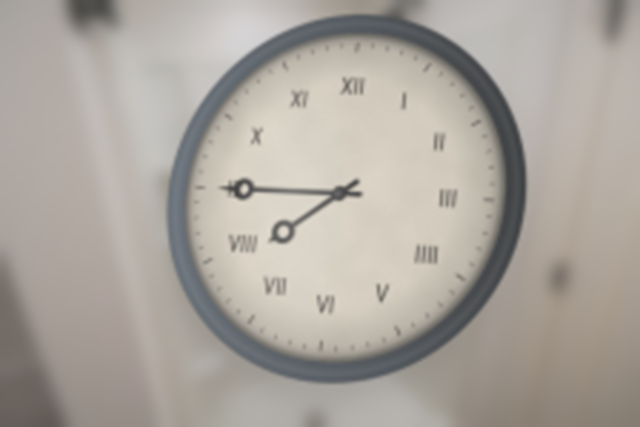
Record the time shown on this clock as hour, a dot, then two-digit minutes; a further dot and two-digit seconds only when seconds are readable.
7.45
